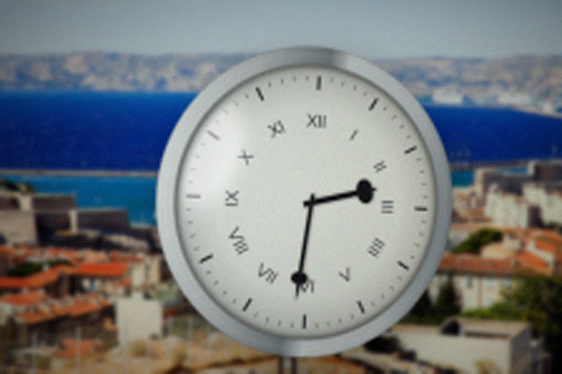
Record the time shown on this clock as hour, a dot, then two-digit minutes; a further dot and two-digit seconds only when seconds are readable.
2.31
